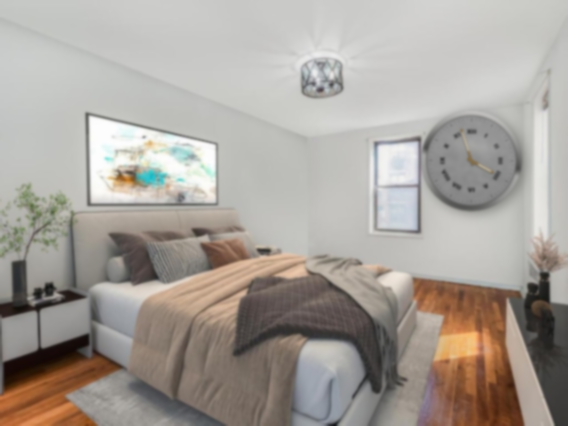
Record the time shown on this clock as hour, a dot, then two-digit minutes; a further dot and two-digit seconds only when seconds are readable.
3.57
